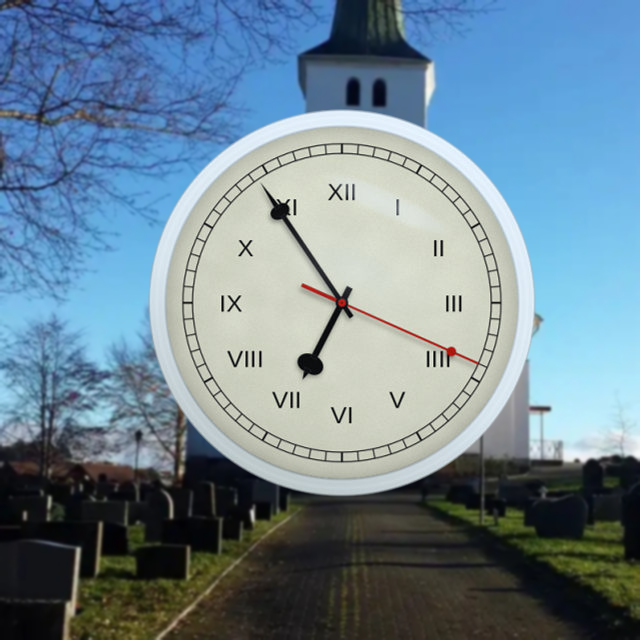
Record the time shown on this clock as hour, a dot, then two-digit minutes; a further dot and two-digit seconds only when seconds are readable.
6.54.19
